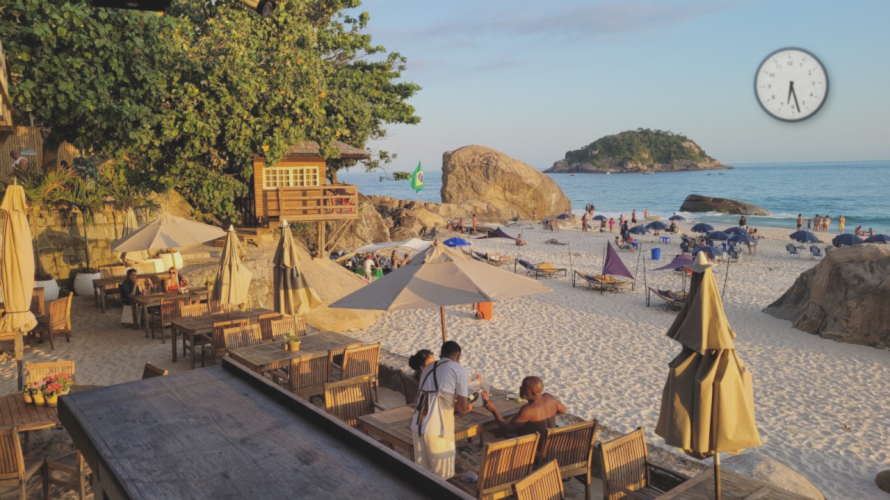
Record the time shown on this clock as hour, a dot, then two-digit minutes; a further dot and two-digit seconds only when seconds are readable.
6.28
